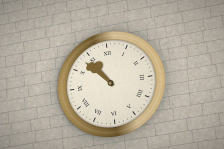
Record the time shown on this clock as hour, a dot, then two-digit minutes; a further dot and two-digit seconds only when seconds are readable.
10.53
